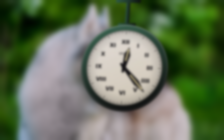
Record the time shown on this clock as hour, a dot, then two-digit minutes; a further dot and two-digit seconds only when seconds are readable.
12.23
